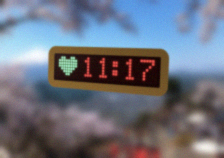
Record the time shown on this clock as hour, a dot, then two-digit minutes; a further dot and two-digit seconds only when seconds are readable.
11.17
